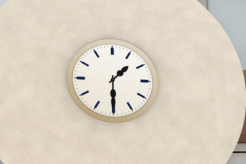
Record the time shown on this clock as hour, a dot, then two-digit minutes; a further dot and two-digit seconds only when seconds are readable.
1.30
